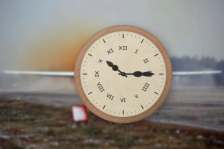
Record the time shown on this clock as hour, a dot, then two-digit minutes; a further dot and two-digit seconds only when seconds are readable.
10.15
